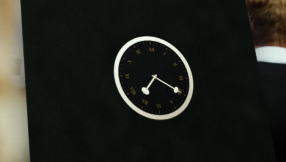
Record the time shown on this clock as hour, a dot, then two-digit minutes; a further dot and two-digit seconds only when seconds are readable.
7.20
